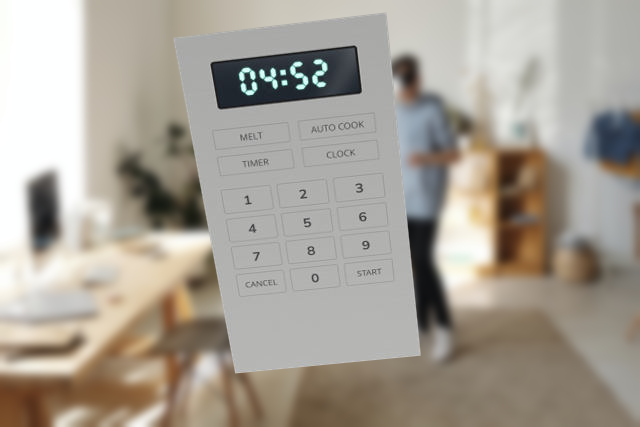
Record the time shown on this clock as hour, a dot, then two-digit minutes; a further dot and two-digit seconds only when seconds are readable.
4.52
